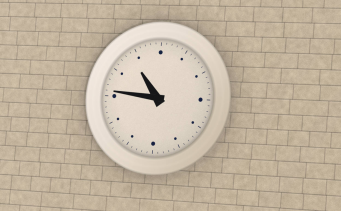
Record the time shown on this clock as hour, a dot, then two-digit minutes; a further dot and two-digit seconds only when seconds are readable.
10.46
